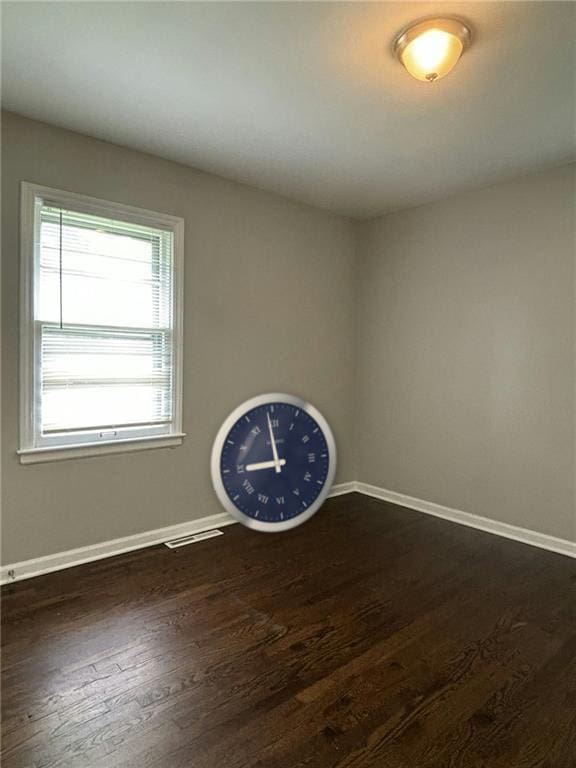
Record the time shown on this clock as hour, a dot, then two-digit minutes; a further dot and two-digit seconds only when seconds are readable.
8.59
